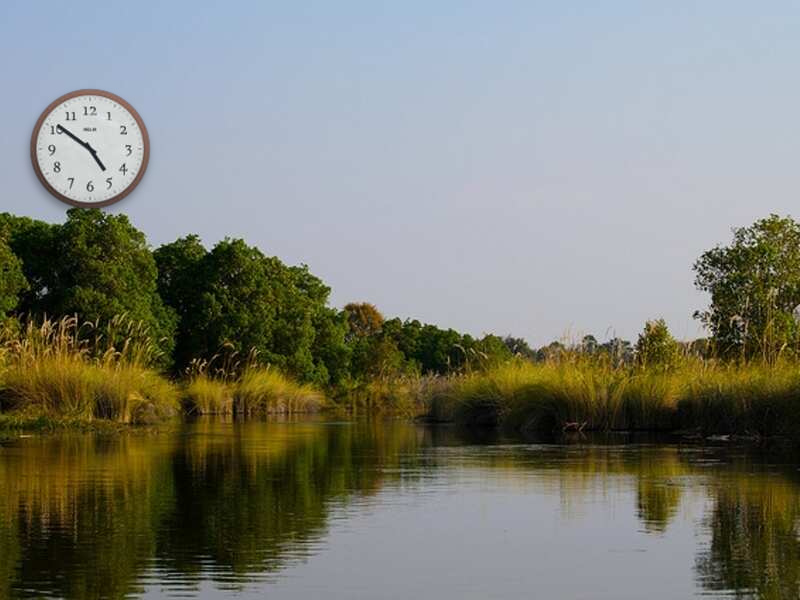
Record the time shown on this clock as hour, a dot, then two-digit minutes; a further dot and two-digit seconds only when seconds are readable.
4.51
